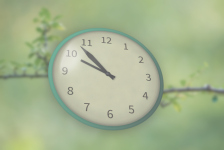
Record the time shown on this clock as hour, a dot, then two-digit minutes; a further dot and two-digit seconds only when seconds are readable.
9.53
